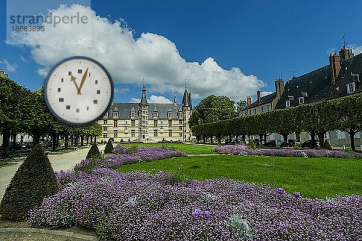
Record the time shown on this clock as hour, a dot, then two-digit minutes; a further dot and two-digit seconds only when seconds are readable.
11.03
